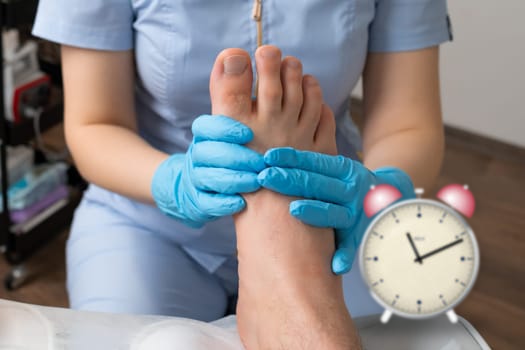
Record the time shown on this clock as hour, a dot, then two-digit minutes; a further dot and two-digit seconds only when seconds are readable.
11.11
